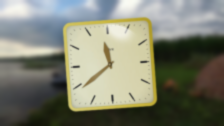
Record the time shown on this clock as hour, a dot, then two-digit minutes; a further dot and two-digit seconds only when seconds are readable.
11.39
